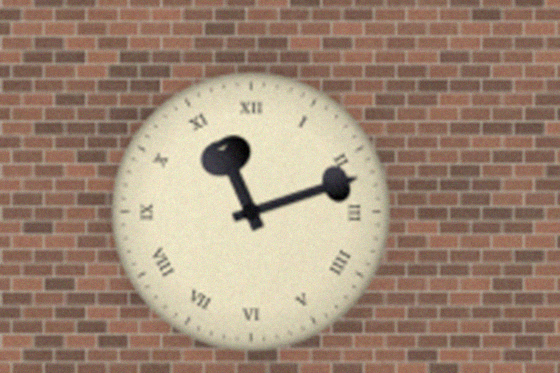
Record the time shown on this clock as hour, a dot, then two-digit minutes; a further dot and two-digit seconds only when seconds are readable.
11.12
